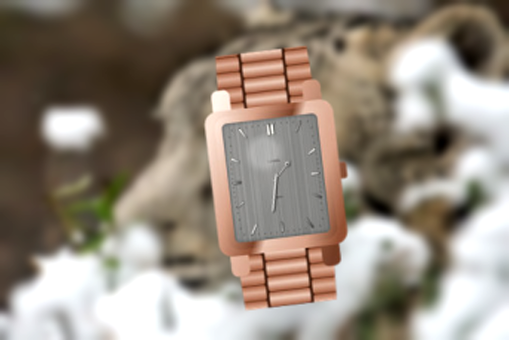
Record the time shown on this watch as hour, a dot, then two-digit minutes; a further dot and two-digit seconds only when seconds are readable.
1.32
